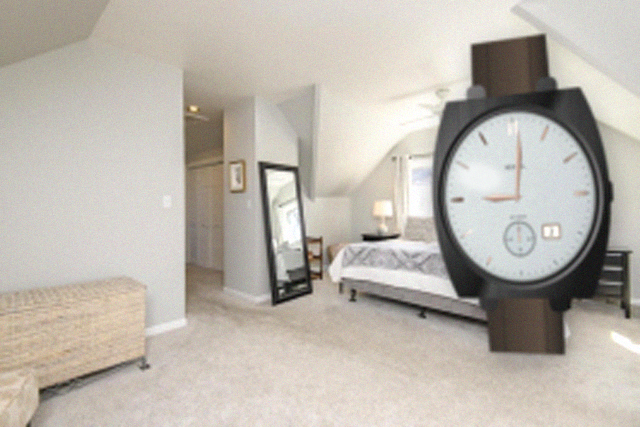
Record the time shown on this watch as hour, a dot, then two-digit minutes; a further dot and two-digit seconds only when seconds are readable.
9.01
